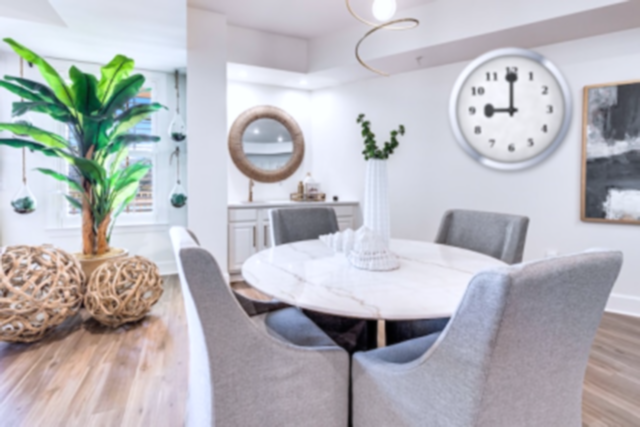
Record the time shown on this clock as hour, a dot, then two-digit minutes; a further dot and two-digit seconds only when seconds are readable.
9.00
